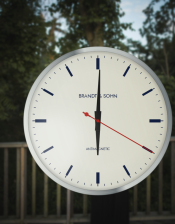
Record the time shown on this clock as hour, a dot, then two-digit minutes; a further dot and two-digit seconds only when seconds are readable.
6.00.20
